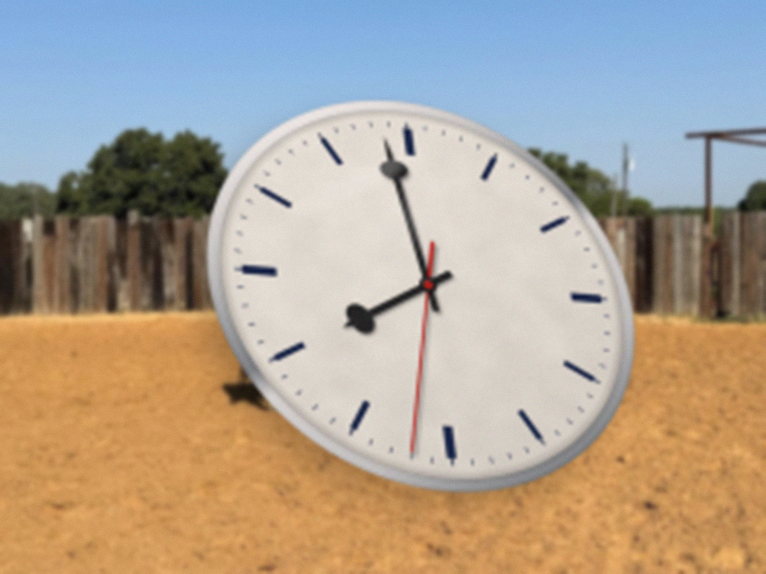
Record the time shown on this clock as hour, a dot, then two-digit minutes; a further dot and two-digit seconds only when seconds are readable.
7.58.32
